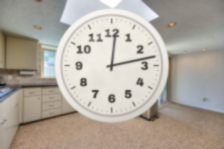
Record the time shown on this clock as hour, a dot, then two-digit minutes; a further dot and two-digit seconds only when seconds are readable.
12.13
